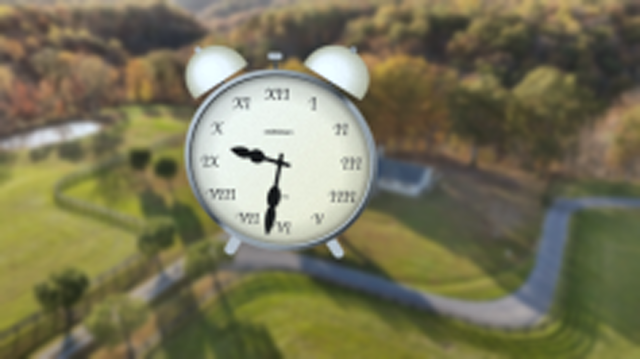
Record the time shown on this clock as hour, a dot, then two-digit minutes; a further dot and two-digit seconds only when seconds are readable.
9.32
